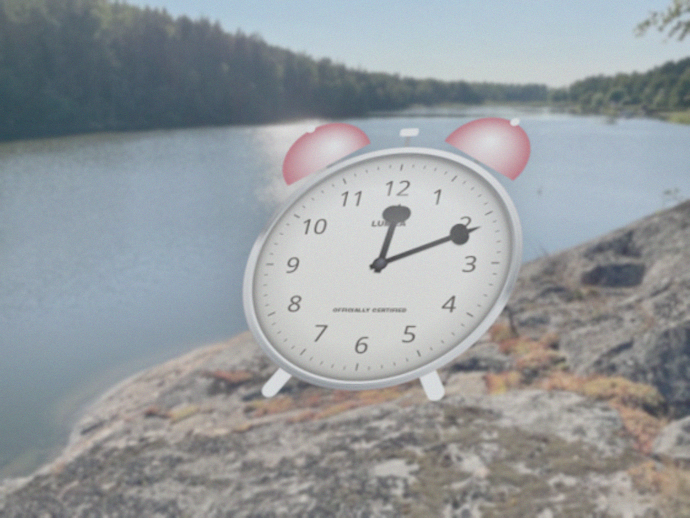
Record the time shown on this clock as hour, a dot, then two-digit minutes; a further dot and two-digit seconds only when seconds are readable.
12.11
